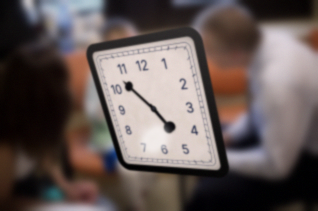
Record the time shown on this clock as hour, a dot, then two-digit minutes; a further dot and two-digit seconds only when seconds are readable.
4.53
